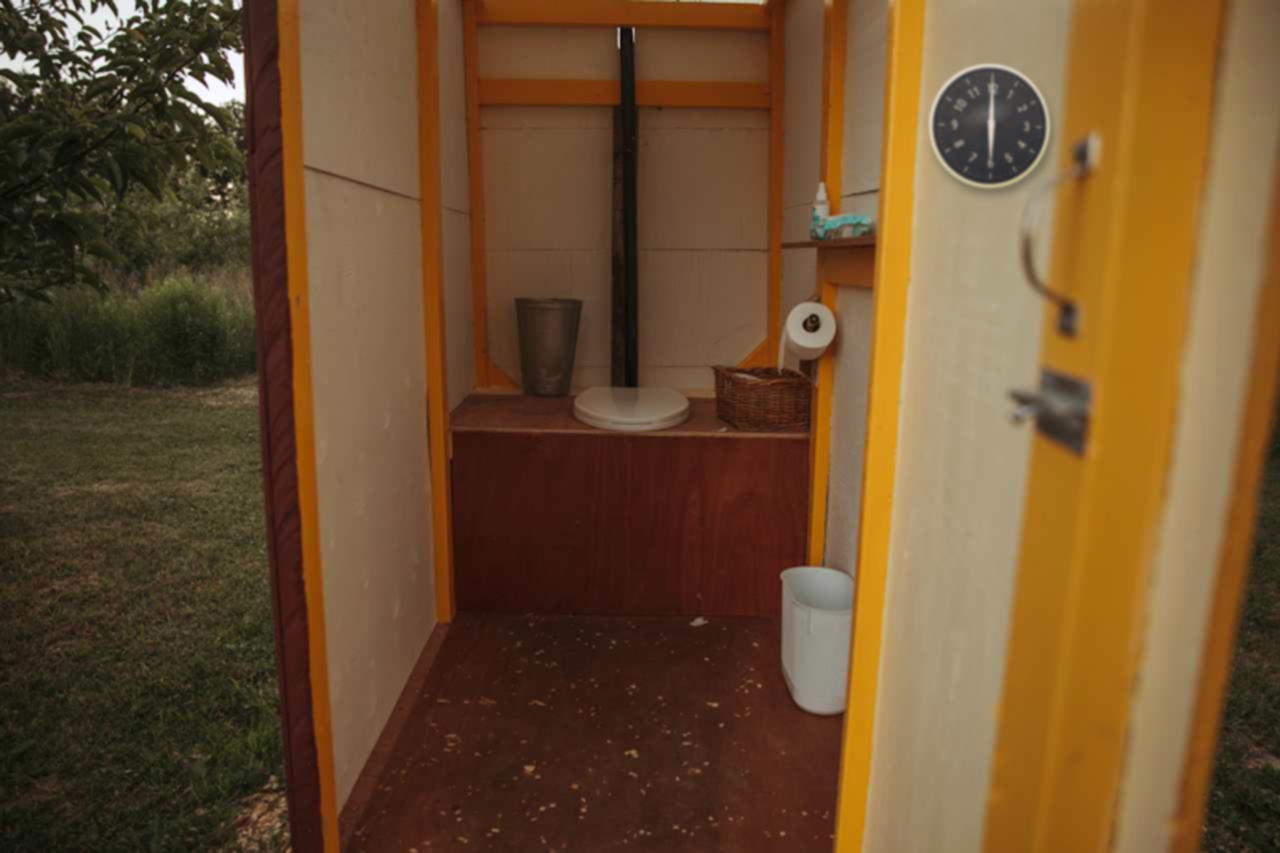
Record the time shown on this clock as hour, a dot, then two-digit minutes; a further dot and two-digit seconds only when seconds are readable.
6.00
